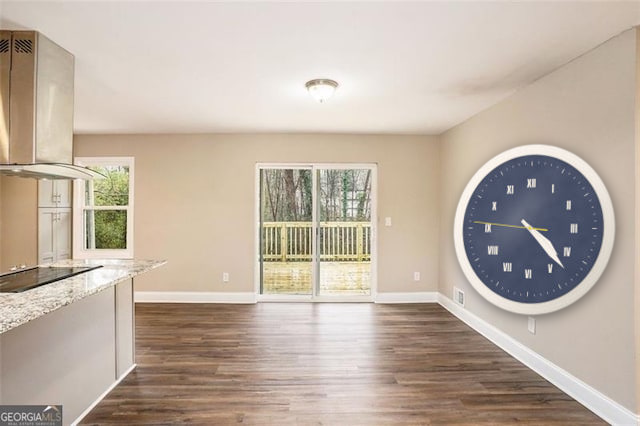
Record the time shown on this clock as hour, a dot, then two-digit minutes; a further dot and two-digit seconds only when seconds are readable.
4.22.46
